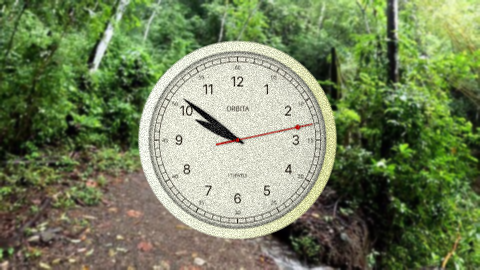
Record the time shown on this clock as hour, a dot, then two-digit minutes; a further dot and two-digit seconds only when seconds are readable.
9.51.13
